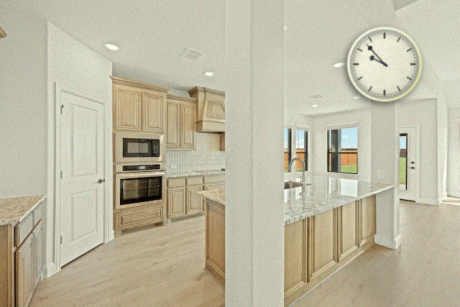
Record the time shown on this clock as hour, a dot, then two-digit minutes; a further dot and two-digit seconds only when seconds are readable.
9.53
